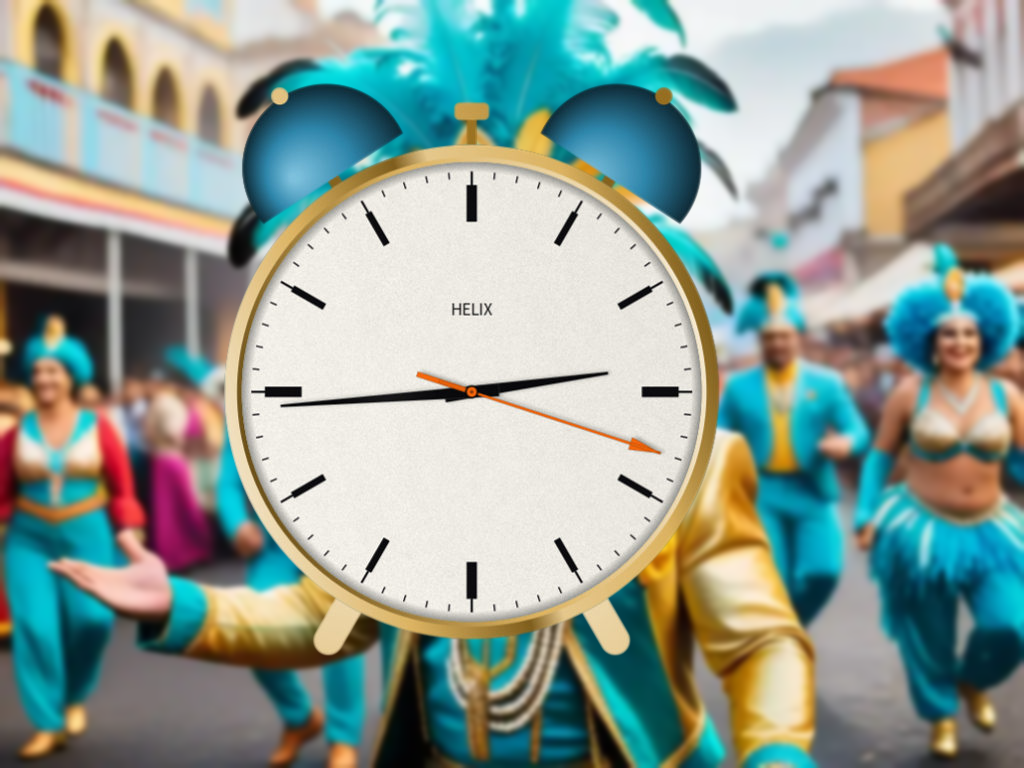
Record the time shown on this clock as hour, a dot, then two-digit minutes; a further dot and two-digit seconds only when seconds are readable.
2.44.18
